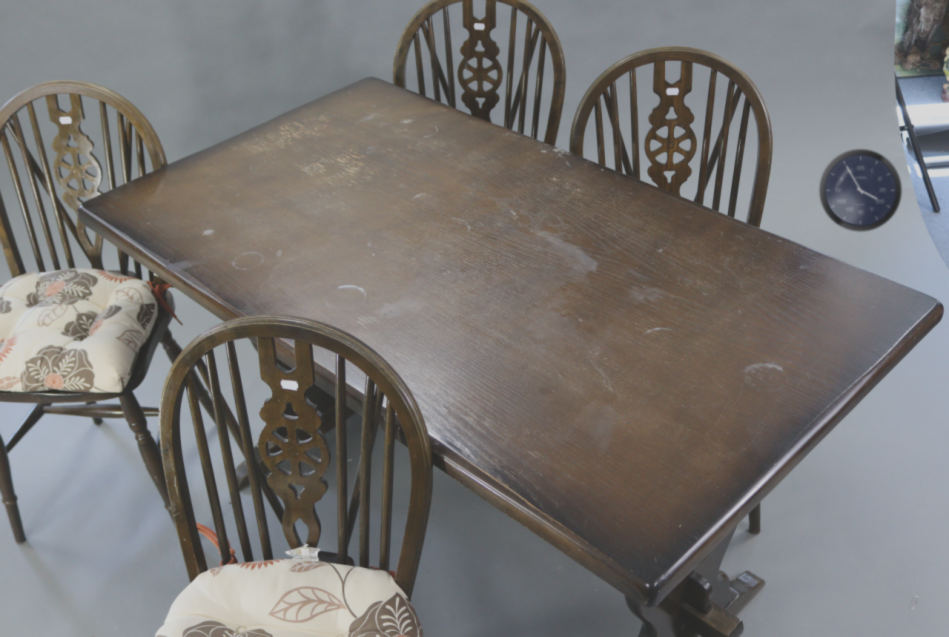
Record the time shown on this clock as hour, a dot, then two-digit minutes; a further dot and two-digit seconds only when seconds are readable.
3.55
